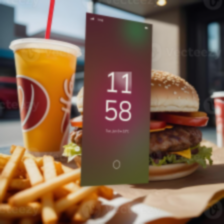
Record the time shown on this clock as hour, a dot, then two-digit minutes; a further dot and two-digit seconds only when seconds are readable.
11.58
